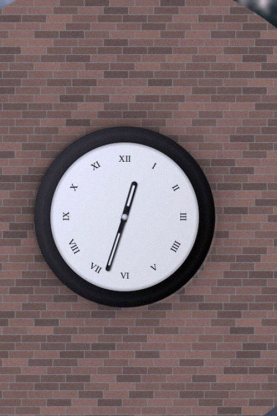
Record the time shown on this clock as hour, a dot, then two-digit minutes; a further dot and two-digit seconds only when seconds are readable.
12.33
